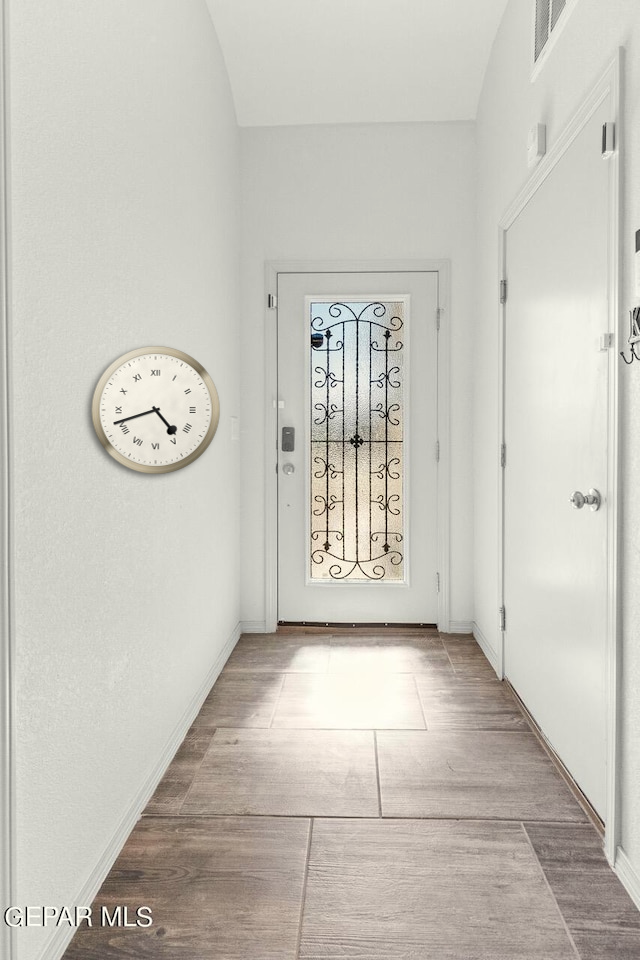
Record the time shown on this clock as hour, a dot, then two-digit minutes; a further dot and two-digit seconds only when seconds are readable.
4.42
